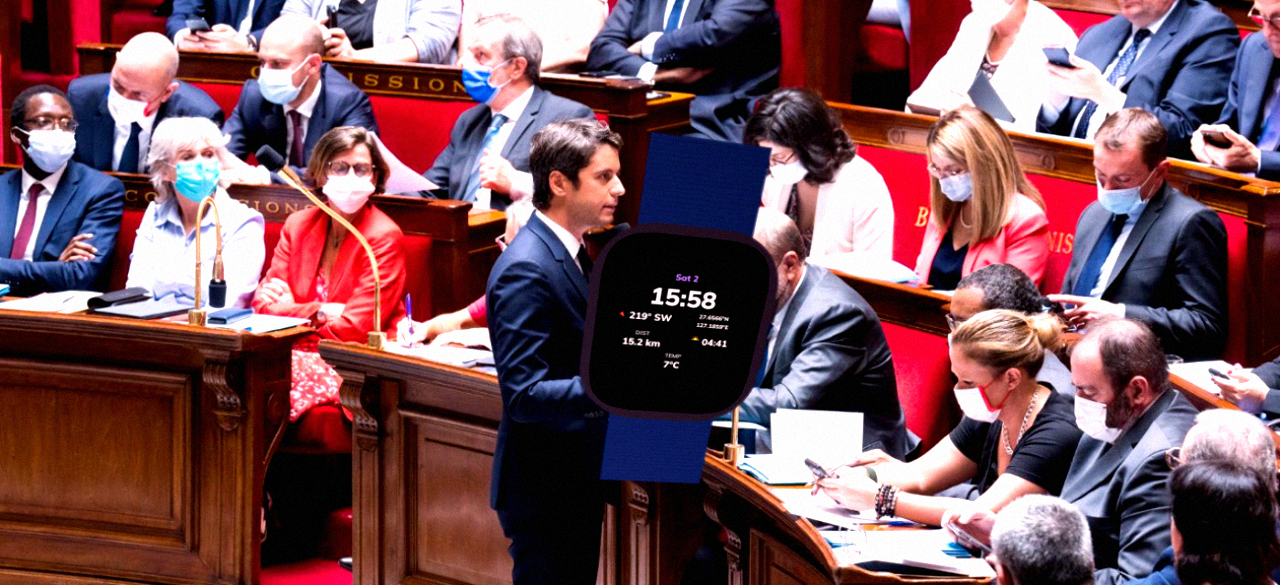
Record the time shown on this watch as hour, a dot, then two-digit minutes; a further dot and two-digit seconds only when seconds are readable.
15.58
